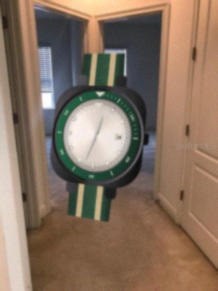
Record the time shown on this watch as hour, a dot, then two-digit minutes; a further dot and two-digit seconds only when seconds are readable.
12.33
